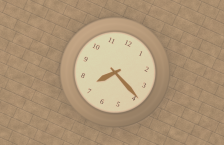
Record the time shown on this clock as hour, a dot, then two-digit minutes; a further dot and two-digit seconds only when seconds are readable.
7.19
